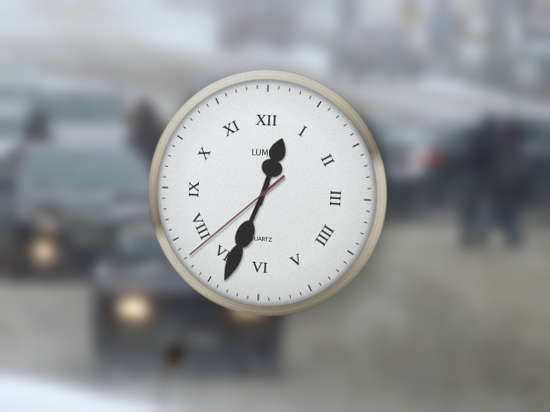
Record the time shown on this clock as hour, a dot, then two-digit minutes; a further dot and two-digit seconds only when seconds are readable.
12.33.38
